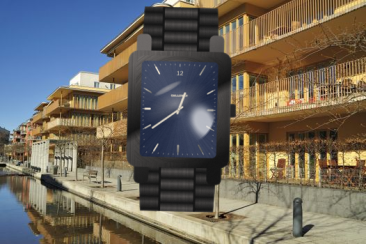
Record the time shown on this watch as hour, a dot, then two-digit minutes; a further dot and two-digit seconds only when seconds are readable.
12.39
